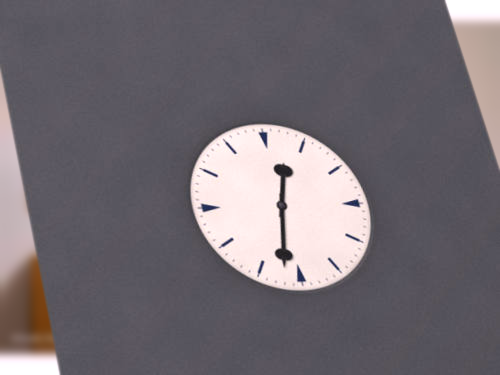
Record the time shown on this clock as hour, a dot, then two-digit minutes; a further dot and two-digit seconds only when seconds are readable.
12.32
